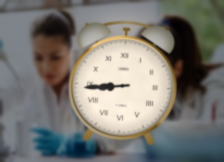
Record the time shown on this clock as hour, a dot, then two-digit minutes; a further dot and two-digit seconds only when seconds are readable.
8.44
